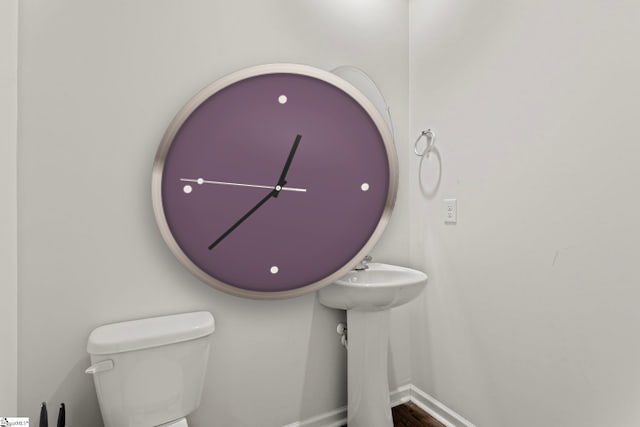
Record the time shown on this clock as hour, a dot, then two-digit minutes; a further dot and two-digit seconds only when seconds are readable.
12.37.46
